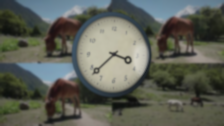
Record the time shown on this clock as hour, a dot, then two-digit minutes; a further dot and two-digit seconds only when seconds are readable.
3.38
